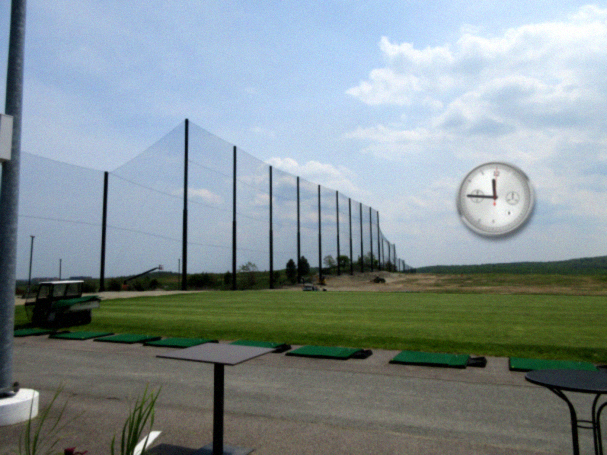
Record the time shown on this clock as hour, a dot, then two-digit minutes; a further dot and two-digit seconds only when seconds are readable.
11.45
